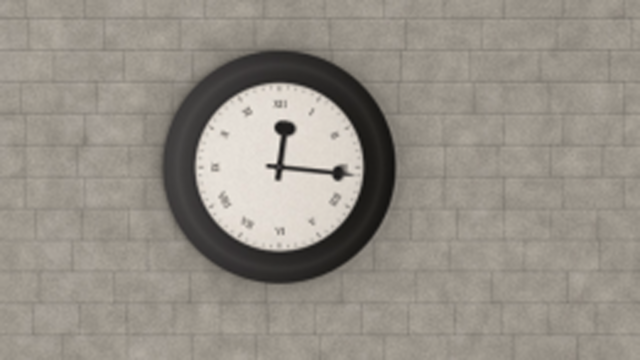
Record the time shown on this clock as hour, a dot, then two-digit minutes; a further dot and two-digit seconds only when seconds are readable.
12.16
